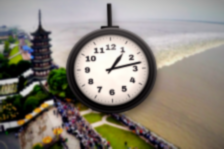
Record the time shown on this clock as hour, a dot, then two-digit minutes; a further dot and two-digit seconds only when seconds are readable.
1.13
